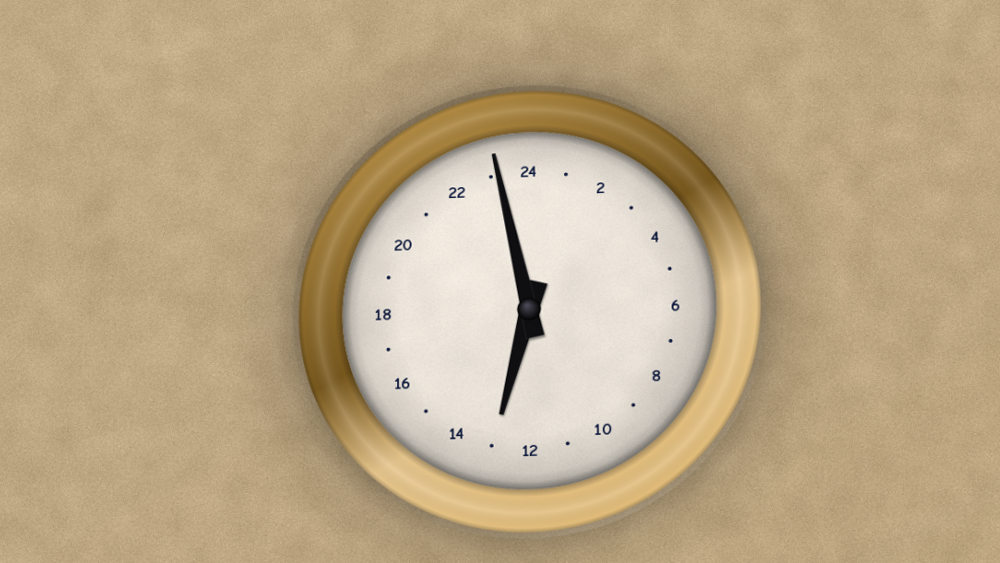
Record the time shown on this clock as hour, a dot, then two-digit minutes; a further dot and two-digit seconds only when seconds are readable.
12.58
